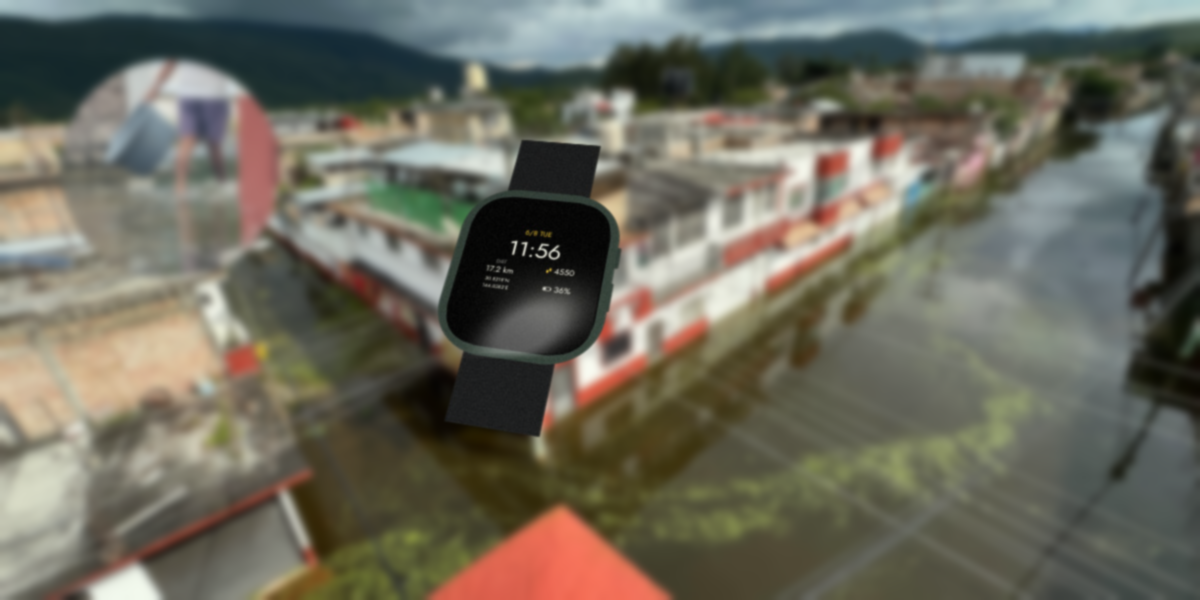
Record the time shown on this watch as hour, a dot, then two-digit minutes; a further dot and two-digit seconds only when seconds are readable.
11.56
